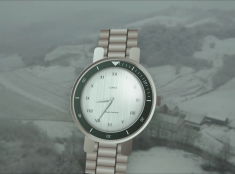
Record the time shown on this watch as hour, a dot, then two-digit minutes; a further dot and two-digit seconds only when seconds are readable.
8.35
